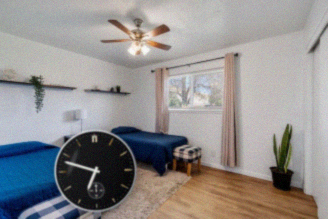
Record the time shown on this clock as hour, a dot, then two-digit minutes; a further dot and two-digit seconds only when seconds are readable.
6.48
